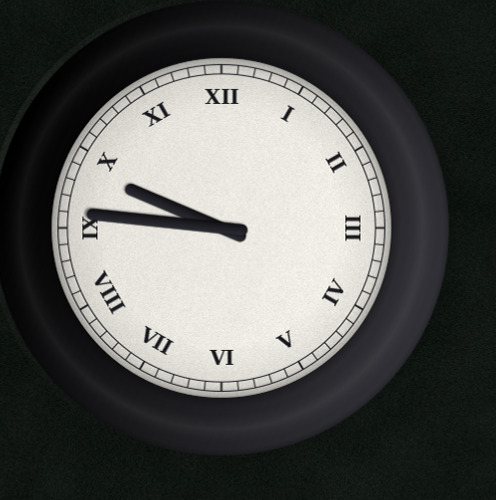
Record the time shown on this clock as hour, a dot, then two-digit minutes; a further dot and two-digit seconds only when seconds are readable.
9.46
